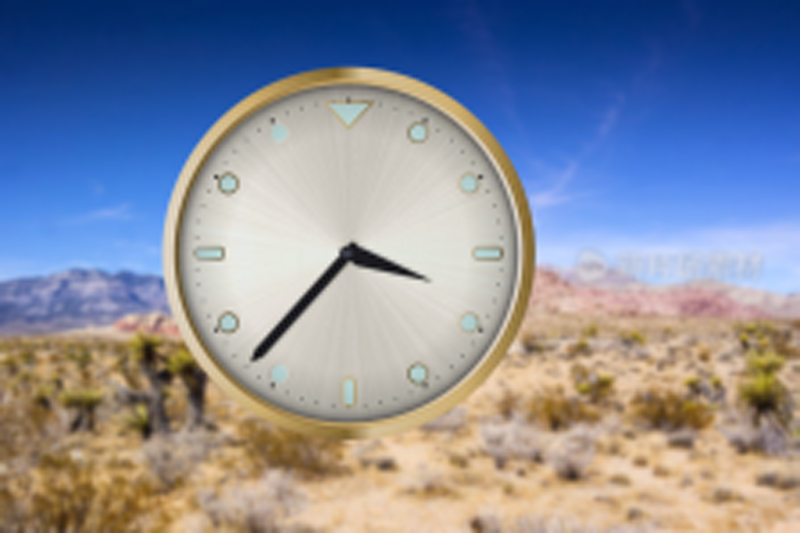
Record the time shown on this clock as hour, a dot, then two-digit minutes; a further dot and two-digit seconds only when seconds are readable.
3.37
